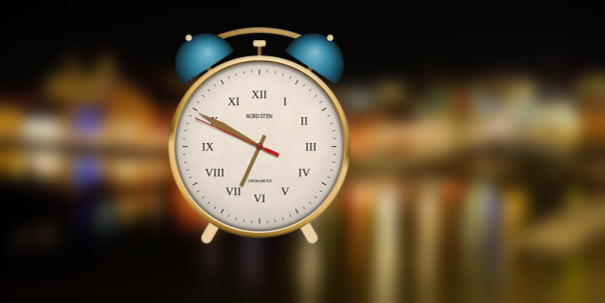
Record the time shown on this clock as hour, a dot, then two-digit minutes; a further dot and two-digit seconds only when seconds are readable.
6.49.49
